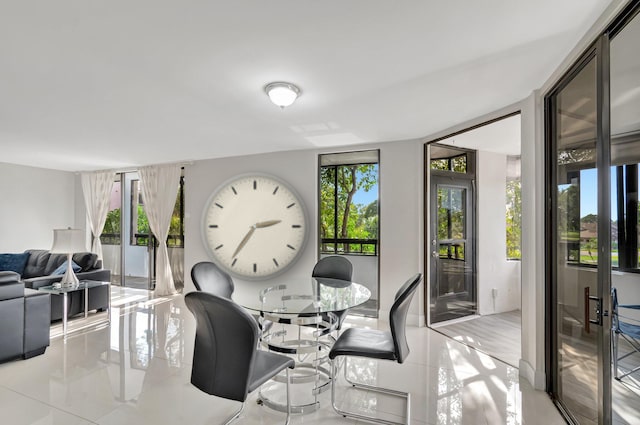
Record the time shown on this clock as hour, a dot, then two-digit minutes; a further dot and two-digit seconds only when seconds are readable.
2.36
